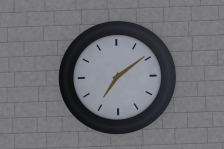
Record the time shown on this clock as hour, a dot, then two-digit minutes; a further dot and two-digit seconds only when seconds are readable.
7.09
